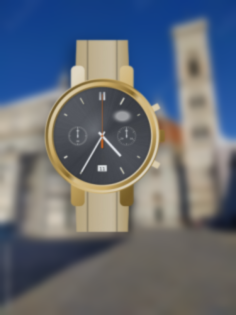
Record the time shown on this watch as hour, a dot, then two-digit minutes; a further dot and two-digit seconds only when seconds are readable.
4.35
